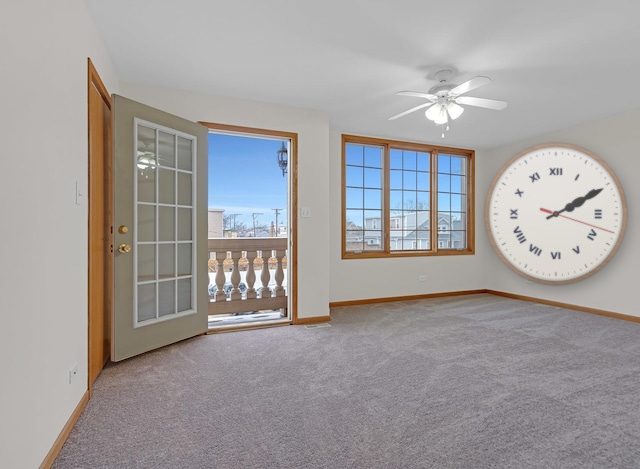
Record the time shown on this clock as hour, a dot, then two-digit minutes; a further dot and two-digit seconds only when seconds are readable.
2.10.18
